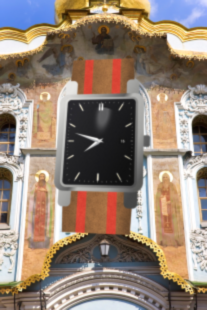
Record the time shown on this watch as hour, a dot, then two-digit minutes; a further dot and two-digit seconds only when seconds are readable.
7.48
